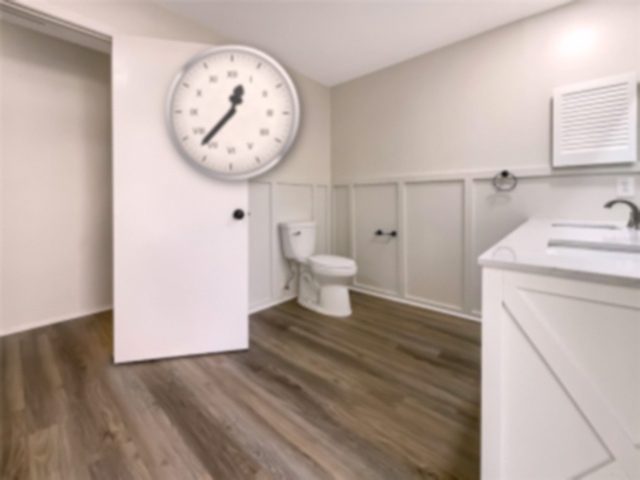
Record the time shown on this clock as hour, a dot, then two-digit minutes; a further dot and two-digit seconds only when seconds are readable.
12.37
